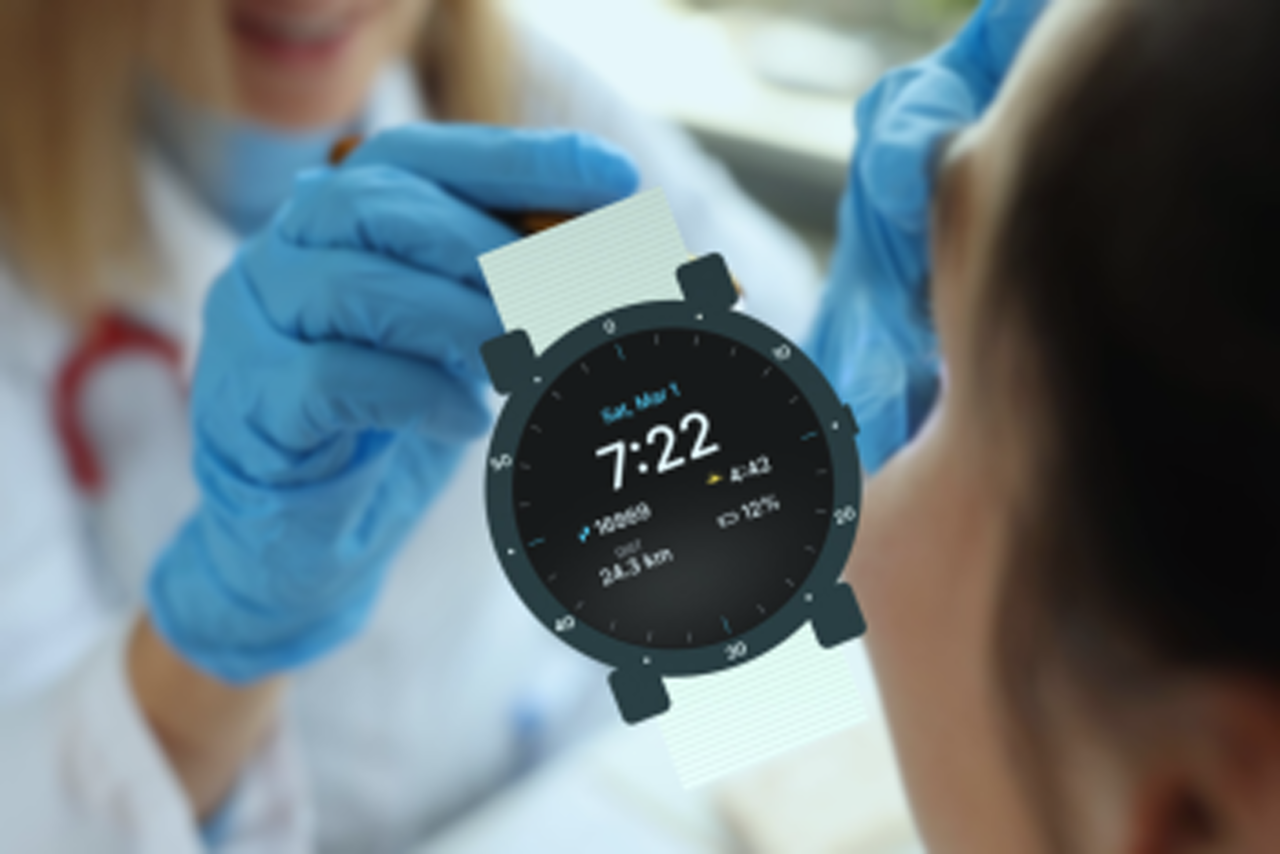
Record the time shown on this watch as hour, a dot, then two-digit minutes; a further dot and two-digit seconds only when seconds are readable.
7.22
